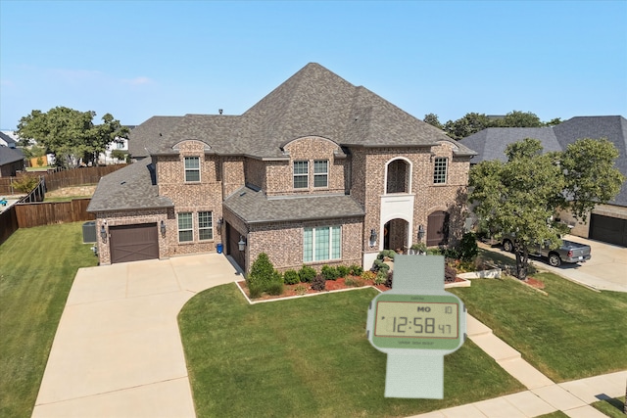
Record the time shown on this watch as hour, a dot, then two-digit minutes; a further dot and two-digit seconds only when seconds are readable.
12.58.47
